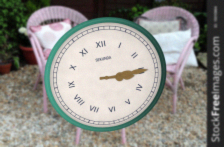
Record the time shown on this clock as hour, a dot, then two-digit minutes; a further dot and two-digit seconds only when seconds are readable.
3.15
